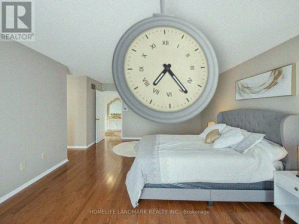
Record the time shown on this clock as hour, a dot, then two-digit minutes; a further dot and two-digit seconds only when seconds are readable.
7.24
